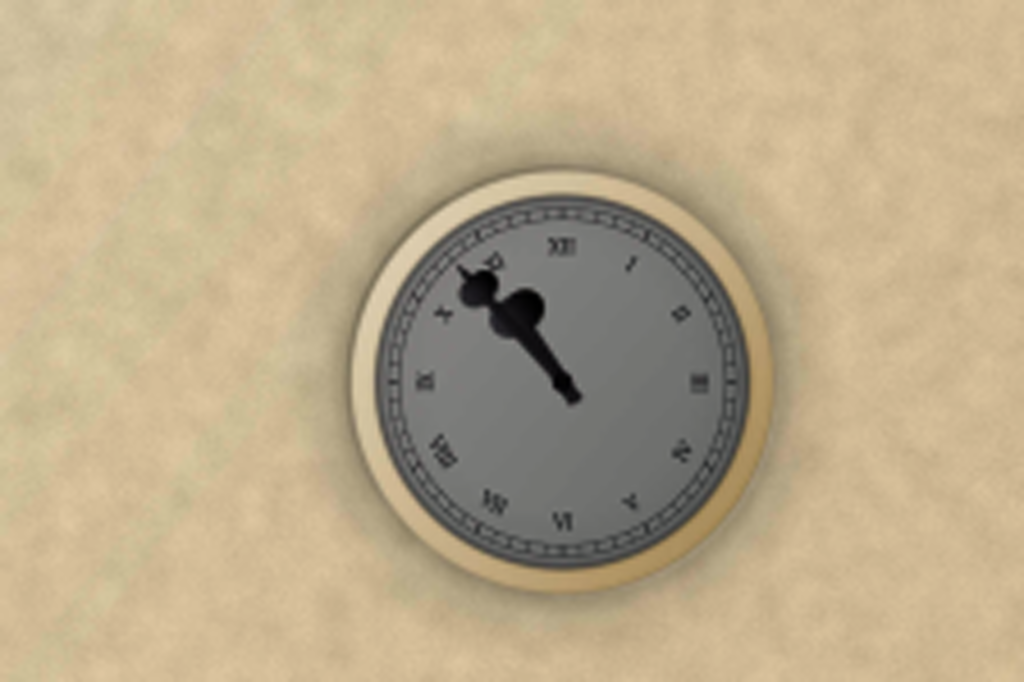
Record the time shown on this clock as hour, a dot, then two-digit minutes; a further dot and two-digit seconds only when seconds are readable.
10.53
